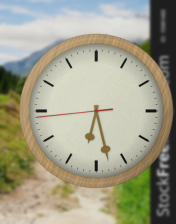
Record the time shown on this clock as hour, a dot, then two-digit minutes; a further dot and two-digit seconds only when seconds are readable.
6.27.44
